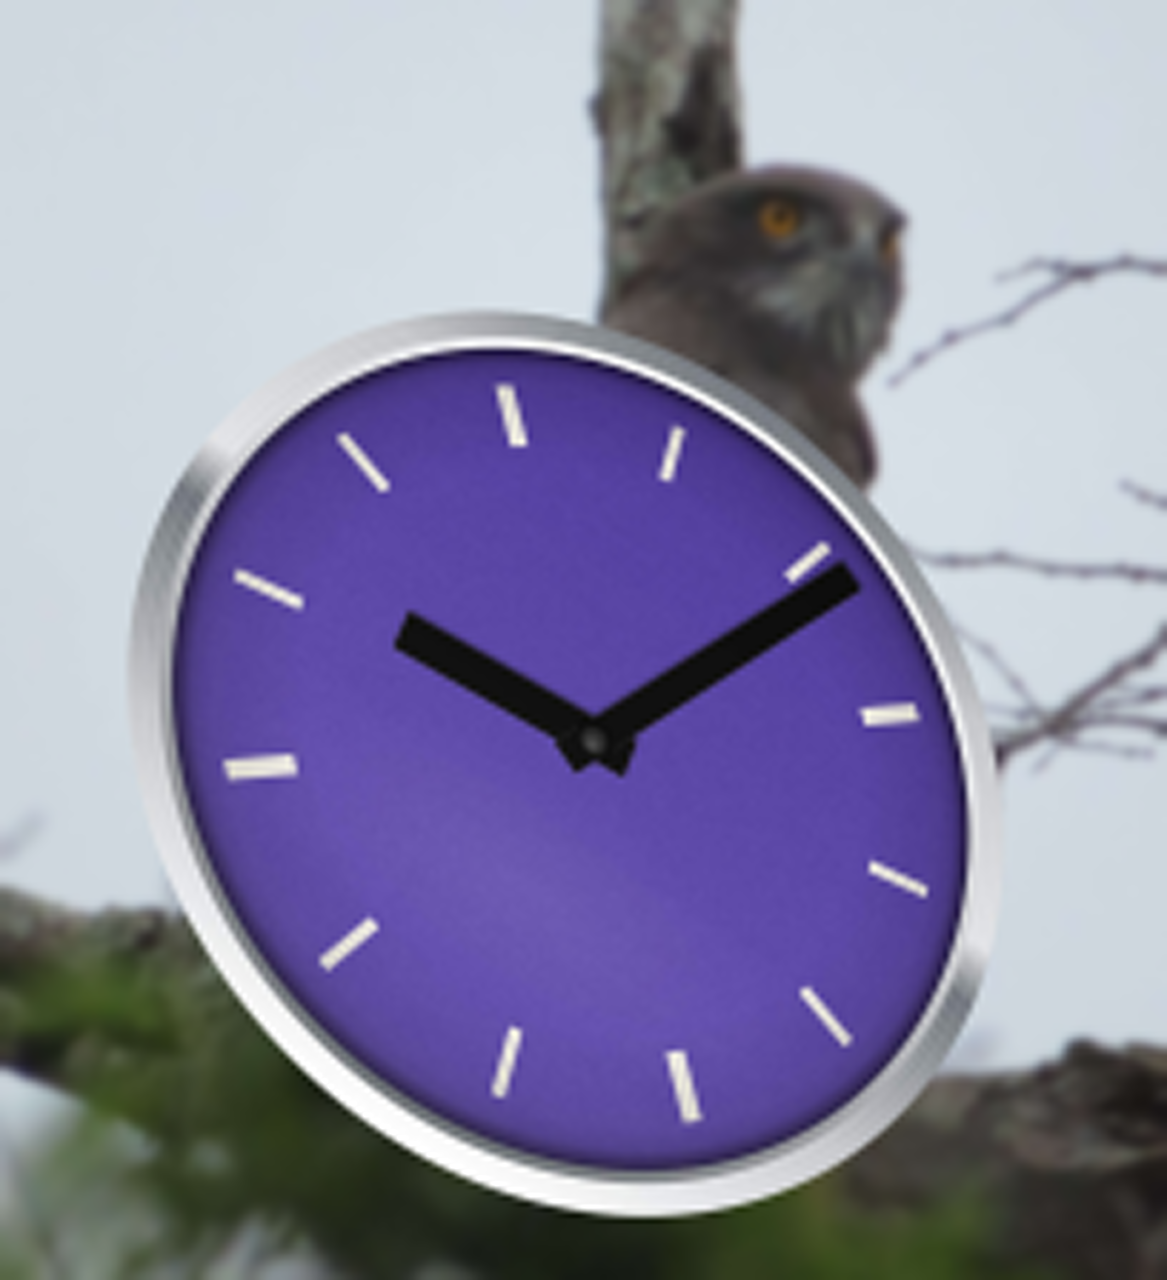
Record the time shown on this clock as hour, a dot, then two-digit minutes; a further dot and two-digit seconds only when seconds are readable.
10.11
